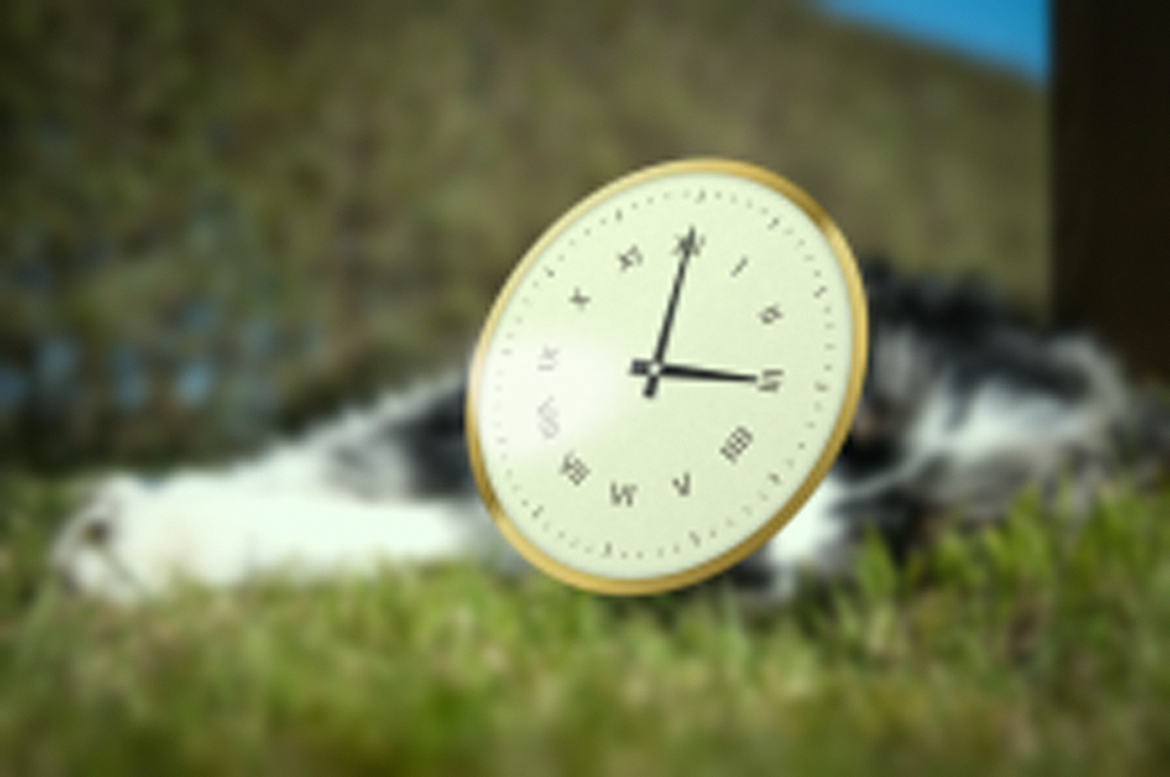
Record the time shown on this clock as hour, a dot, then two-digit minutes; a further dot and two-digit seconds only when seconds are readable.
3.00
